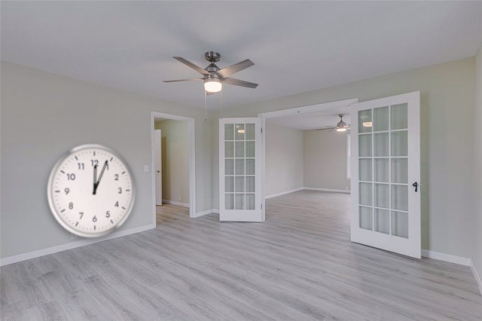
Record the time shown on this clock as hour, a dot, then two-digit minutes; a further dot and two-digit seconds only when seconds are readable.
12.04
